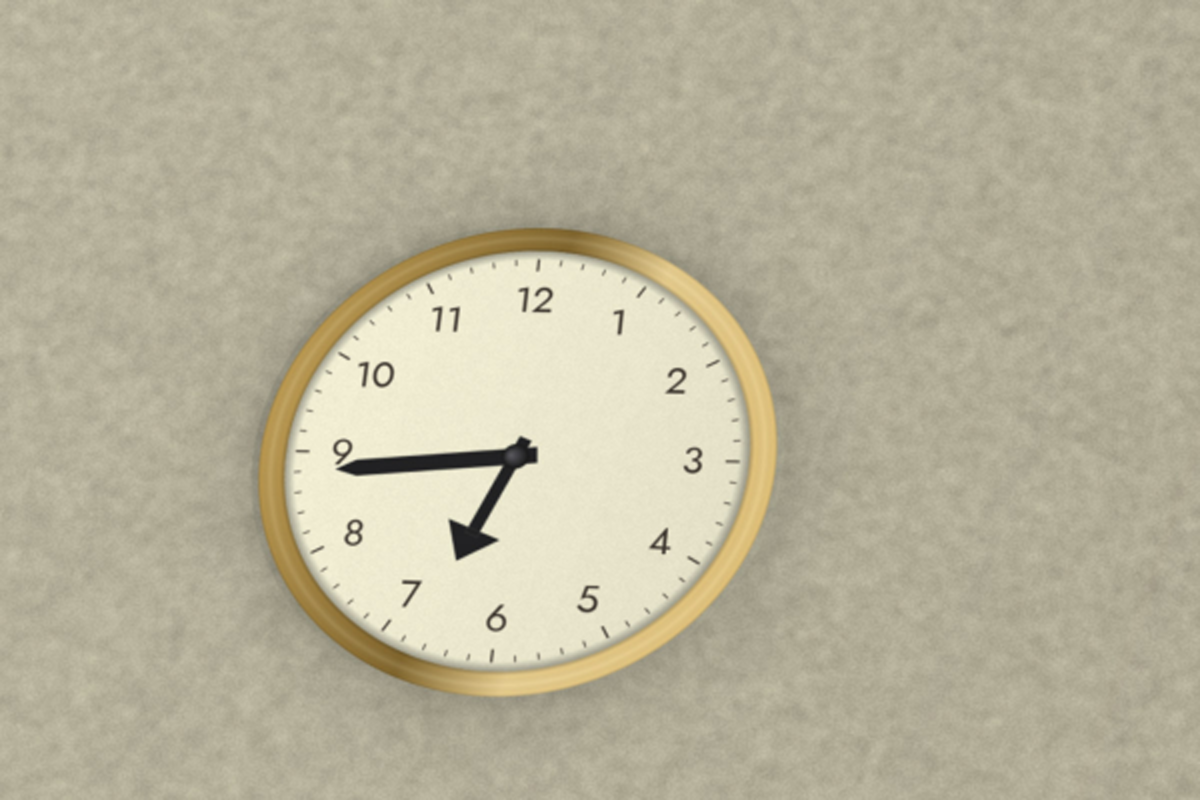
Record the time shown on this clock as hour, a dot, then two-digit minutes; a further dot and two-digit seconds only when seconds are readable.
6.44
